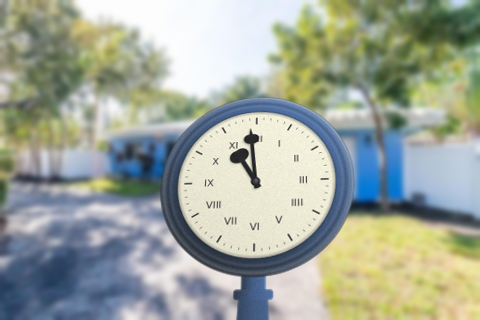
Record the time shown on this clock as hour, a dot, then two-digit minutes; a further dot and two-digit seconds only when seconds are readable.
10.59
